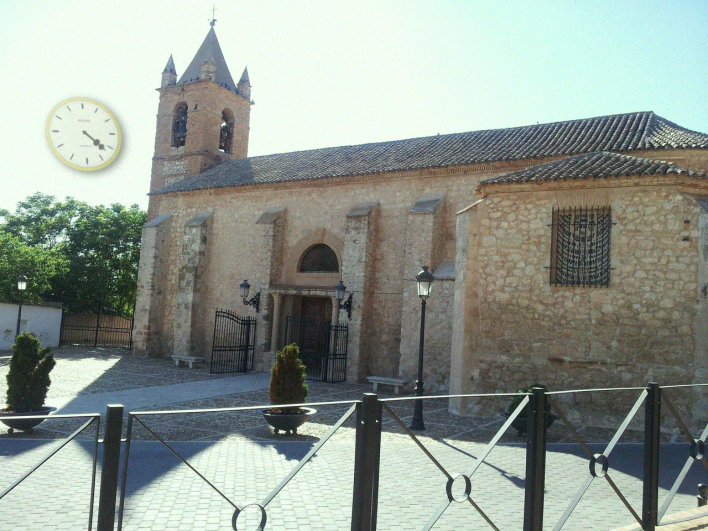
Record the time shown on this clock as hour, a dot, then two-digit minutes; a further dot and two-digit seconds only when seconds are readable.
4.22
